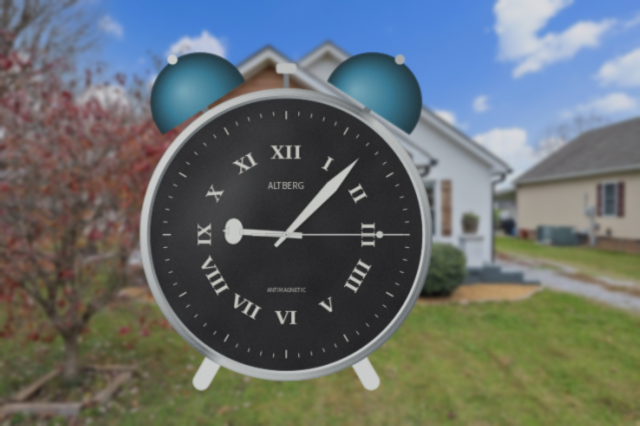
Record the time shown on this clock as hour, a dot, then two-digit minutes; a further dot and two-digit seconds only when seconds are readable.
9.07.15
